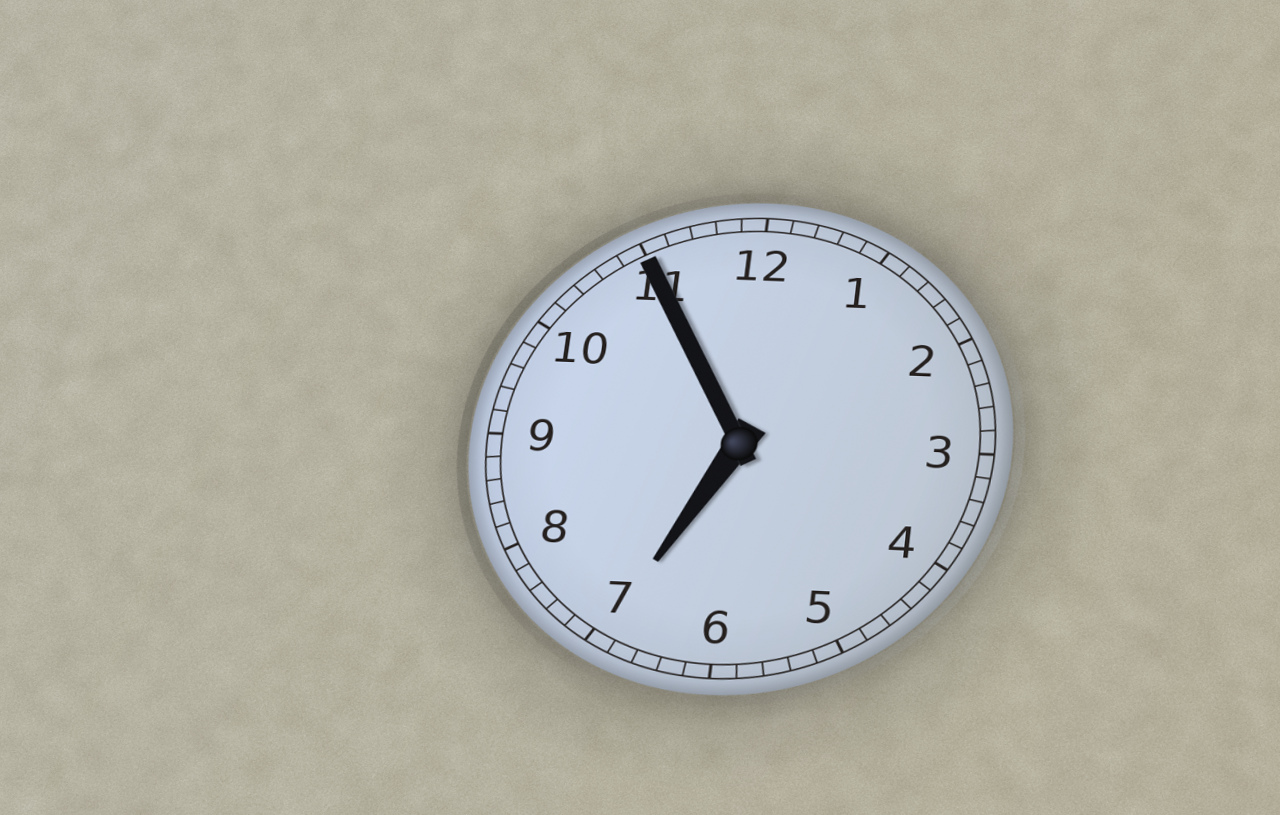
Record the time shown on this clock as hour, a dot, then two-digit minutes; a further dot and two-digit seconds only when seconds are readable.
6.55
